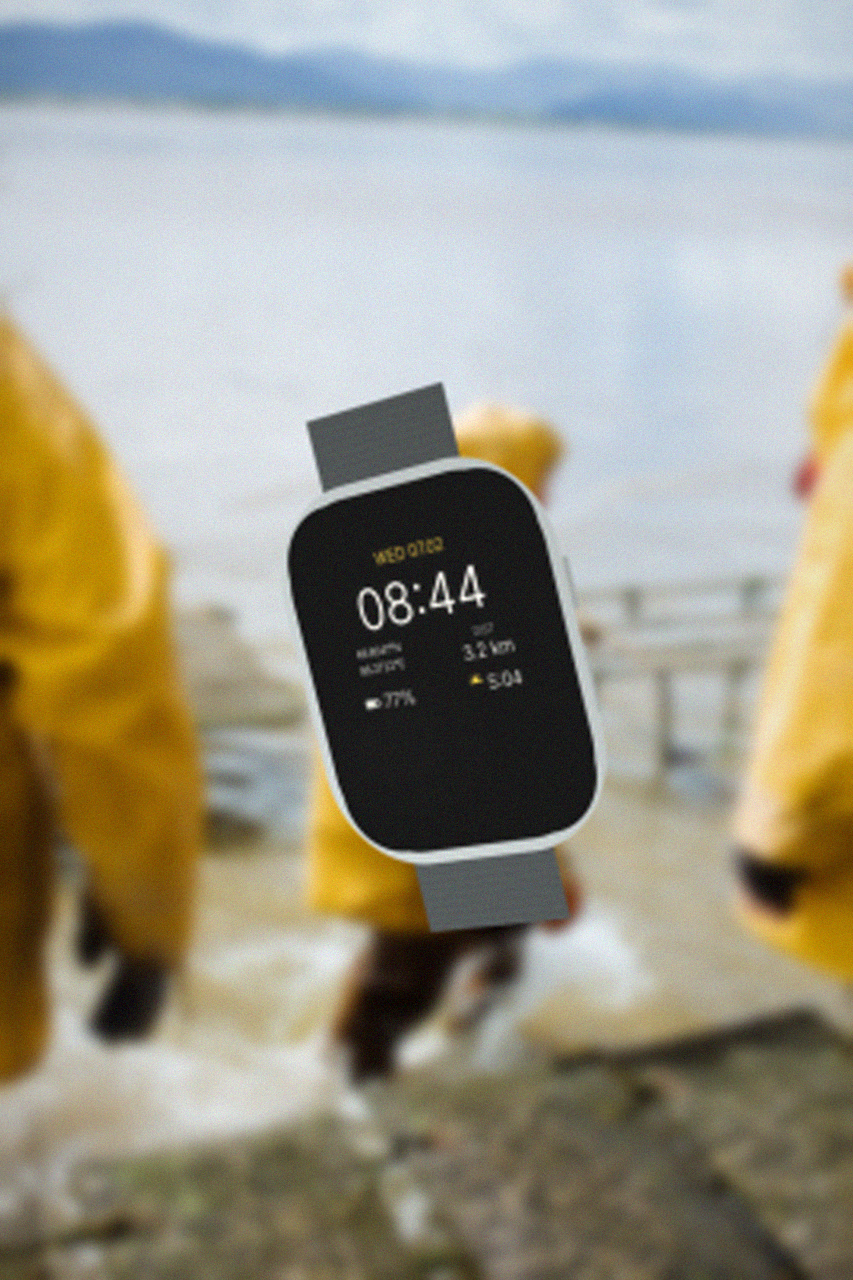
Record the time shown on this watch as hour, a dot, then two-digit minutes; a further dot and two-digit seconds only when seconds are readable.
8.44
